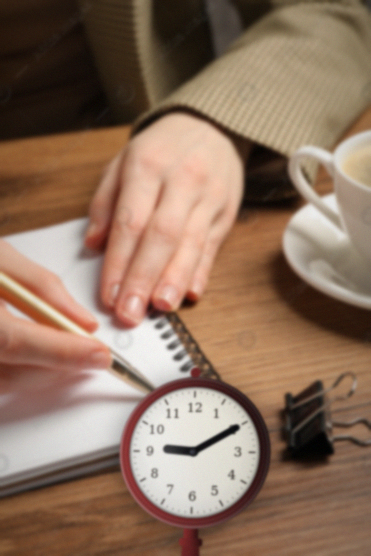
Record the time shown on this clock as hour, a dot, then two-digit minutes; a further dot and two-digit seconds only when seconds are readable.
9.10
